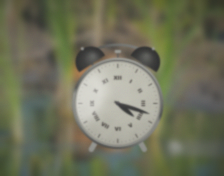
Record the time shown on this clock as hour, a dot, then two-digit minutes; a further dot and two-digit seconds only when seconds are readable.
4.18
